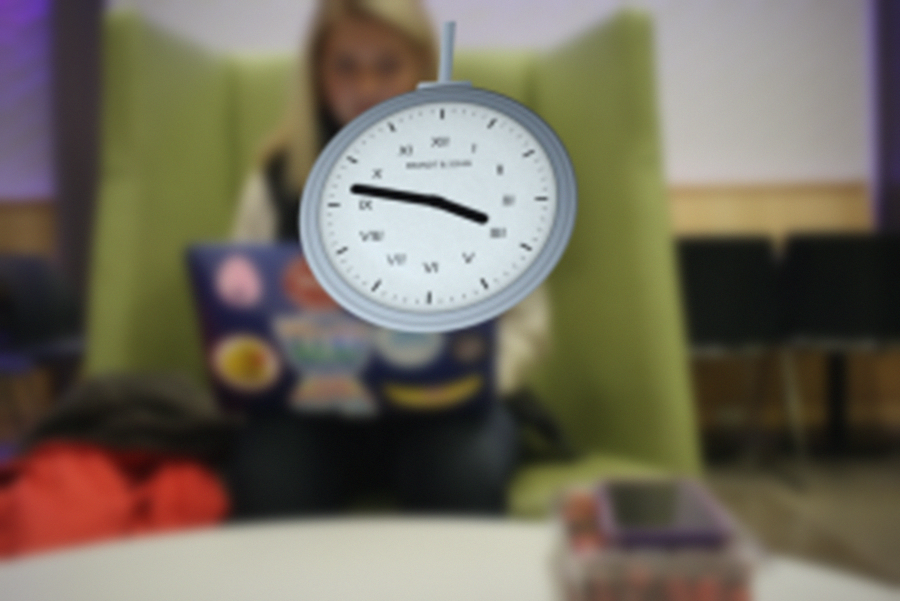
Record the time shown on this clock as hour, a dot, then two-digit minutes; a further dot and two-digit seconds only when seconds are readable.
3.47
